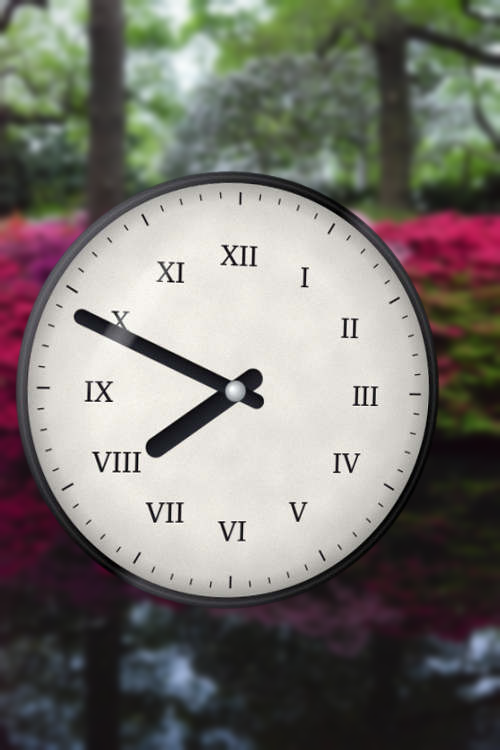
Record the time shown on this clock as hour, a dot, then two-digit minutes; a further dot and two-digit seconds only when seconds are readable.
7.49
